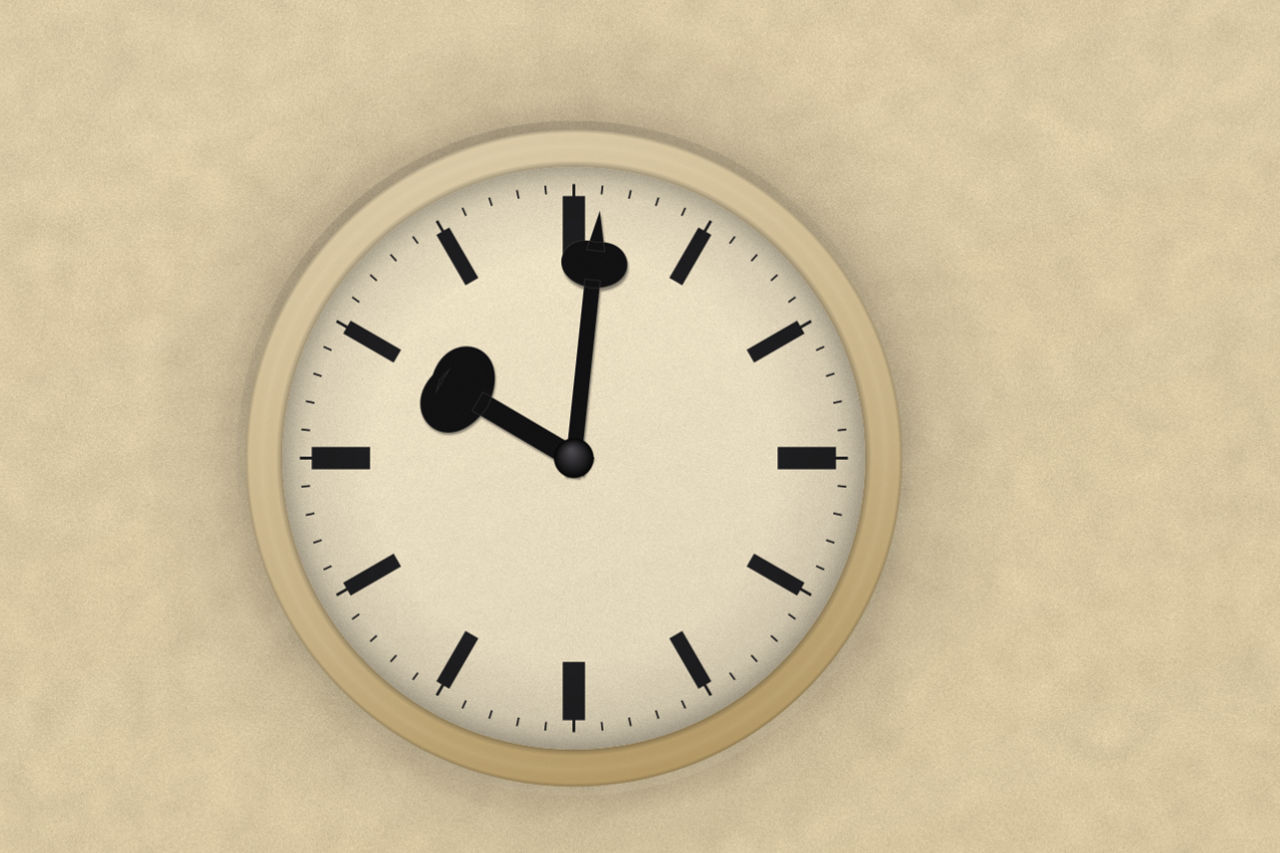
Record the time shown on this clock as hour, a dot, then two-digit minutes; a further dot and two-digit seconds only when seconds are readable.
10.01
